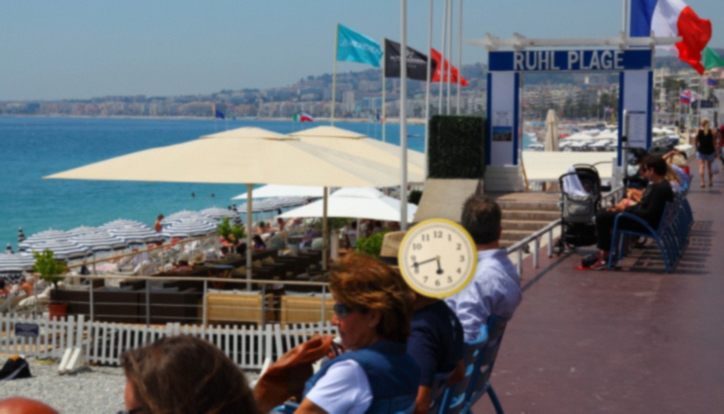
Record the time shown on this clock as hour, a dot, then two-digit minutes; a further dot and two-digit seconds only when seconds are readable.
5.42
